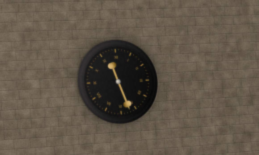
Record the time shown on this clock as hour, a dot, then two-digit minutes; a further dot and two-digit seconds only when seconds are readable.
11.27
